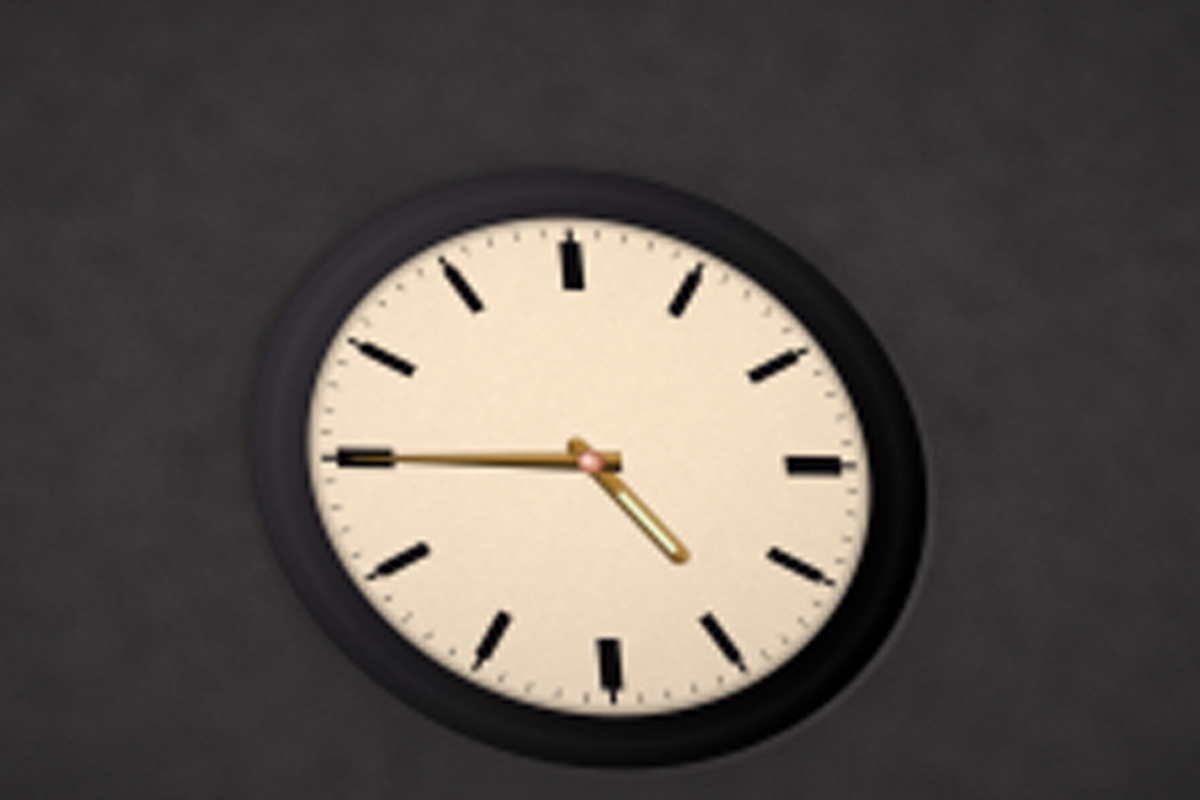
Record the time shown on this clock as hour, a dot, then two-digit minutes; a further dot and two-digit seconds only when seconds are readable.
4.45
